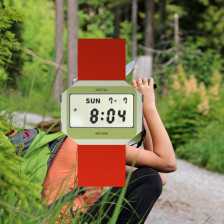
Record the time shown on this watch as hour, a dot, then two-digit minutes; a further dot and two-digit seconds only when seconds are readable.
8.04
